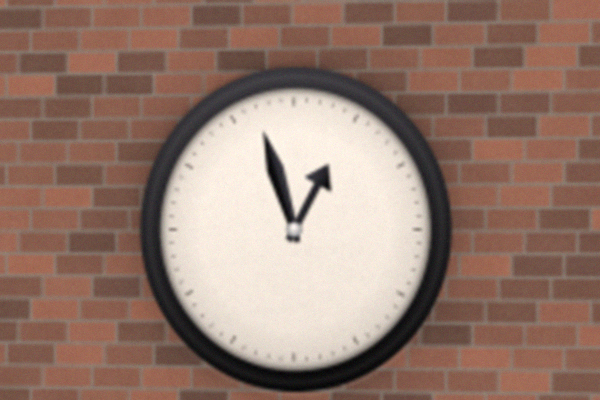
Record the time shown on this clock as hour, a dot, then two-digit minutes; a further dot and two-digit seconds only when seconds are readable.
12.57
